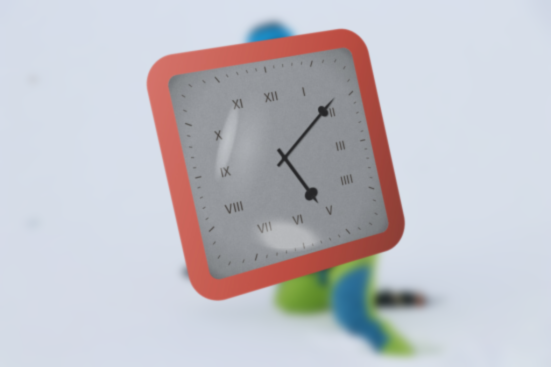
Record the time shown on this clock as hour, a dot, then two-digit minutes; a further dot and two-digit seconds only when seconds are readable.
5.09
